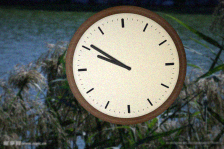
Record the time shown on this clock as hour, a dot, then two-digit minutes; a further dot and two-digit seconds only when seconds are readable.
9.51
